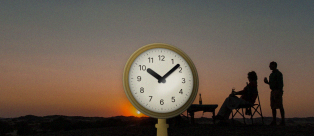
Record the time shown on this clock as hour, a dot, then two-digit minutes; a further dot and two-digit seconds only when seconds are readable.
10.08
